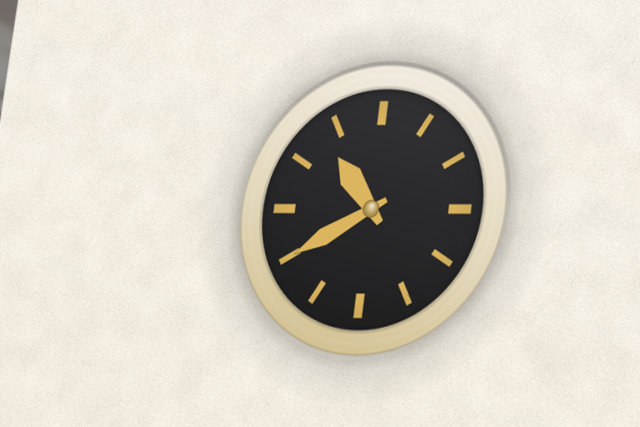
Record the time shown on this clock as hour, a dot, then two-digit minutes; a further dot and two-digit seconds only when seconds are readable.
10.40
